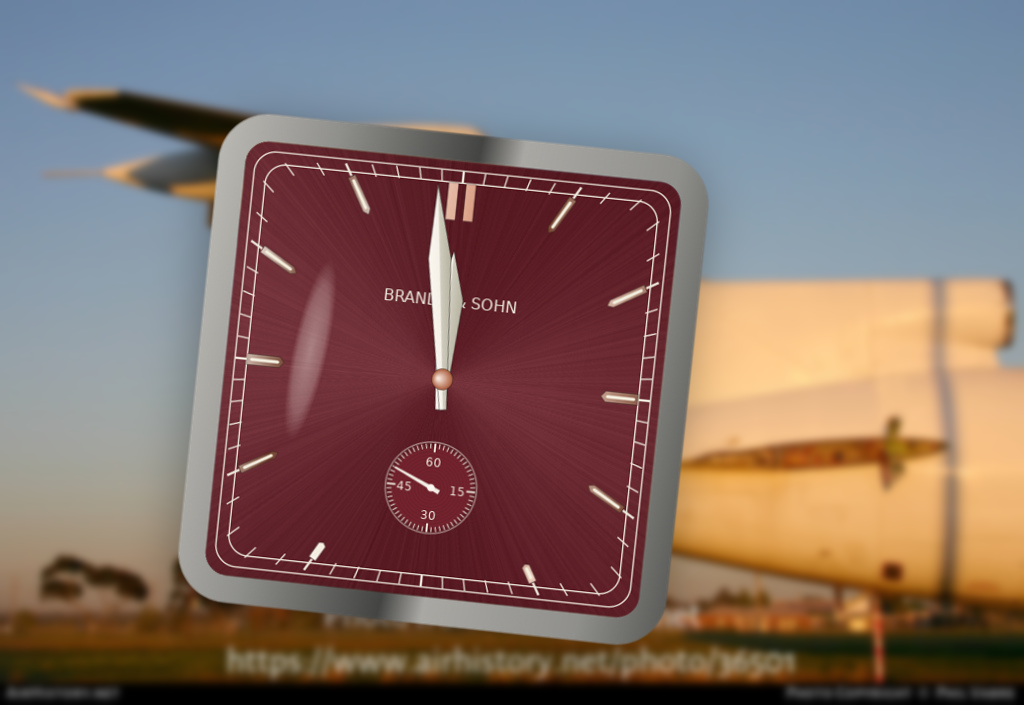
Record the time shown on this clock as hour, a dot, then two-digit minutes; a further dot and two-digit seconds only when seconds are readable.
11.58.49
